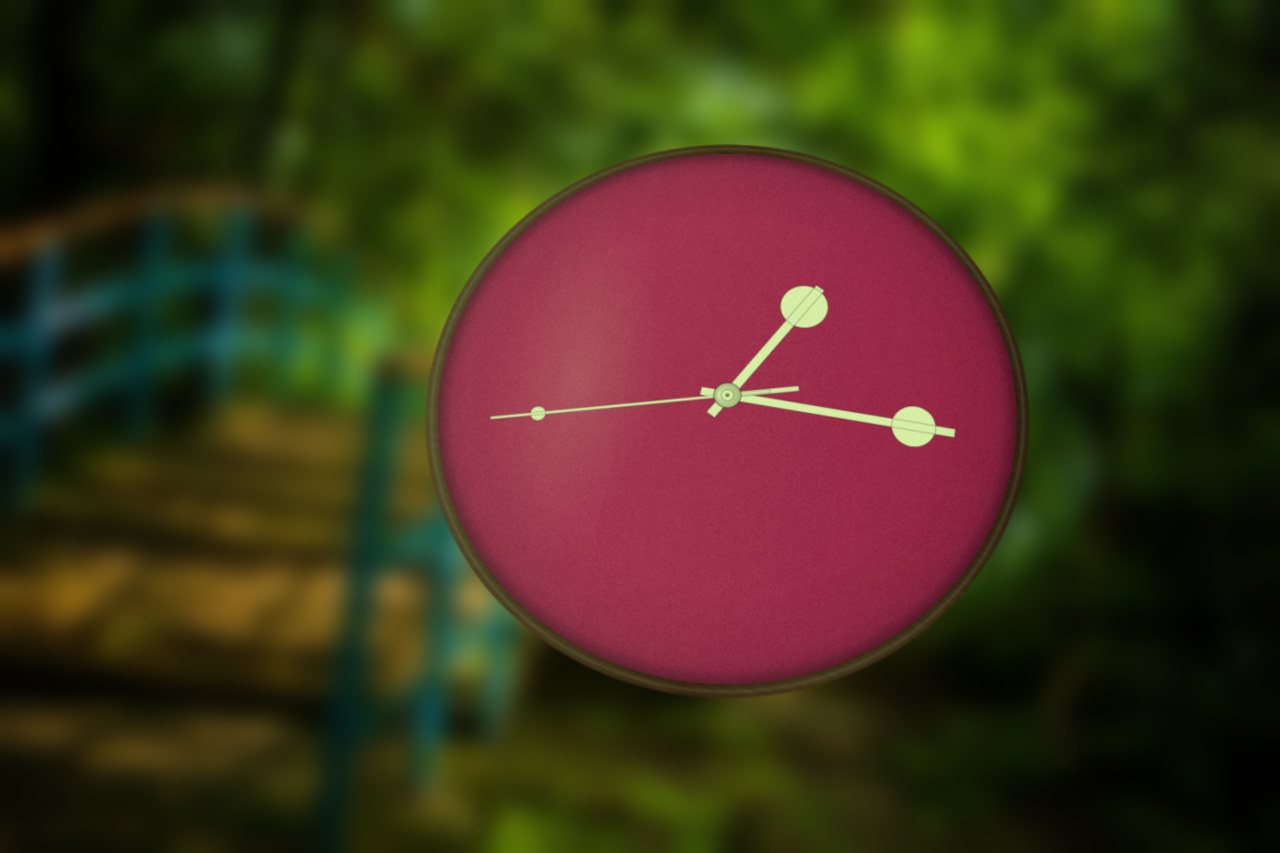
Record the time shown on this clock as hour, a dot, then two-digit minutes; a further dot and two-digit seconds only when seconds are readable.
1.16.44
